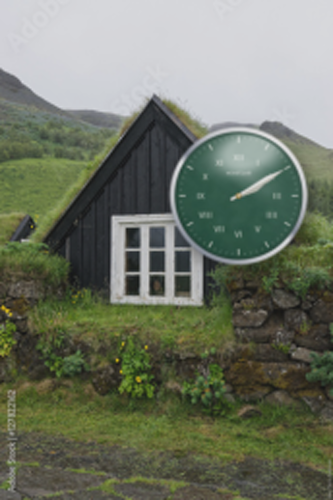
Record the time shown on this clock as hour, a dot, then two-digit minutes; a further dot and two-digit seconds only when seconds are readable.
2.10
